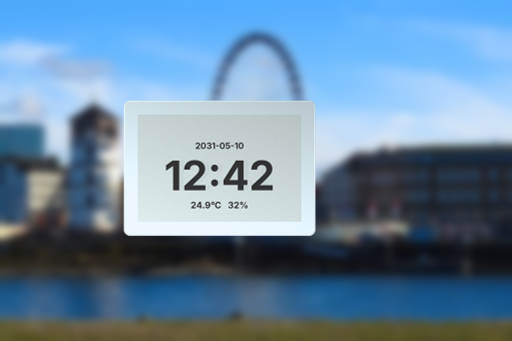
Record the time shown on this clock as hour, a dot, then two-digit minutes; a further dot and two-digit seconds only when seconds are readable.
12.42
